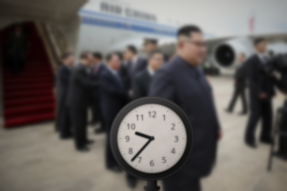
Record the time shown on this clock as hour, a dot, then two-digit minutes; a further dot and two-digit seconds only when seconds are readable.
9.37
